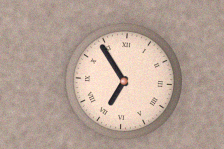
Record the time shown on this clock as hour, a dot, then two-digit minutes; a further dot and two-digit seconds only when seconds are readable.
6.54
